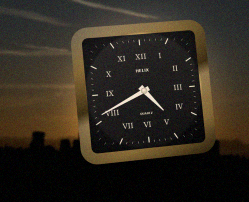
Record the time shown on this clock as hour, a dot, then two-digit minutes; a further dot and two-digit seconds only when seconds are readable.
4.41
